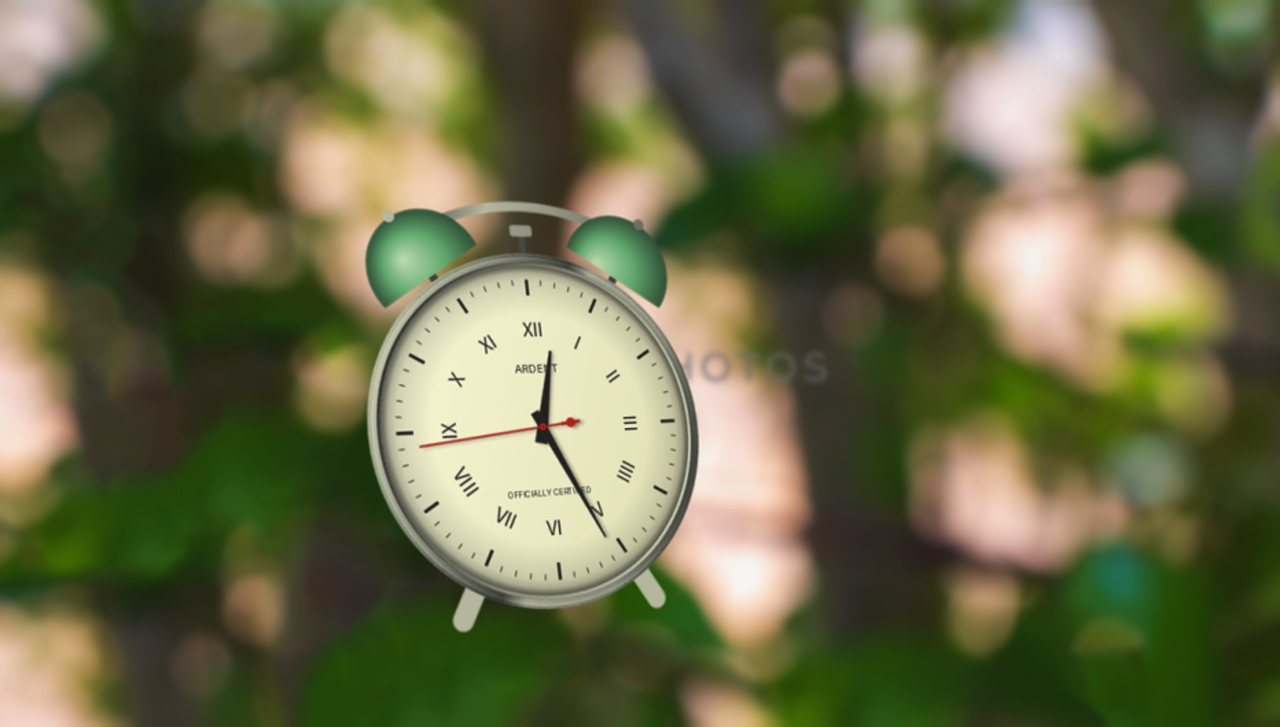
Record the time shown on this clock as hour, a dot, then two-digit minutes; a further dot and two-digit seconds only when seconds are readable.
12.25.44
